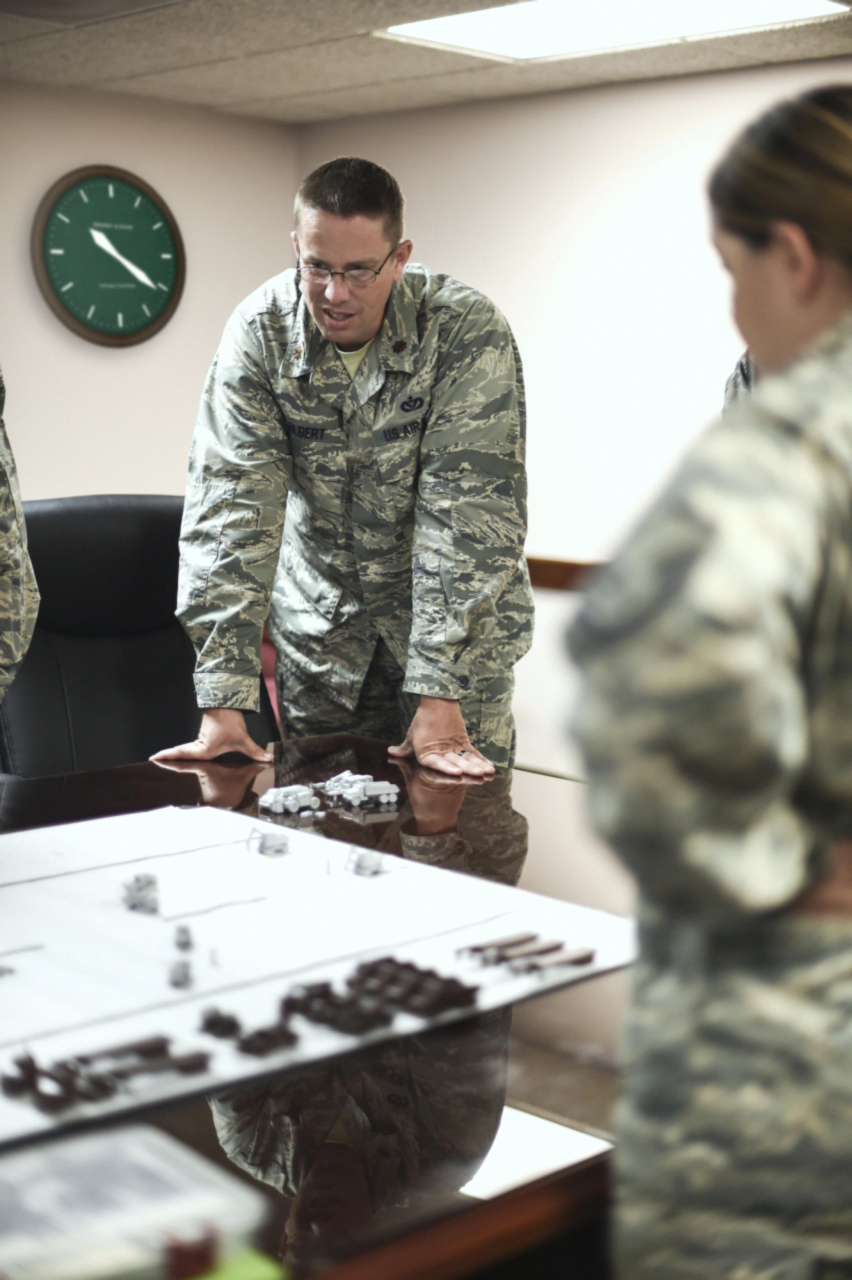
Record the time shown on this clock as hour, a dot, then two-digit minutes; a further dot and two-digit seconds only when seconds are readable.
10.21
